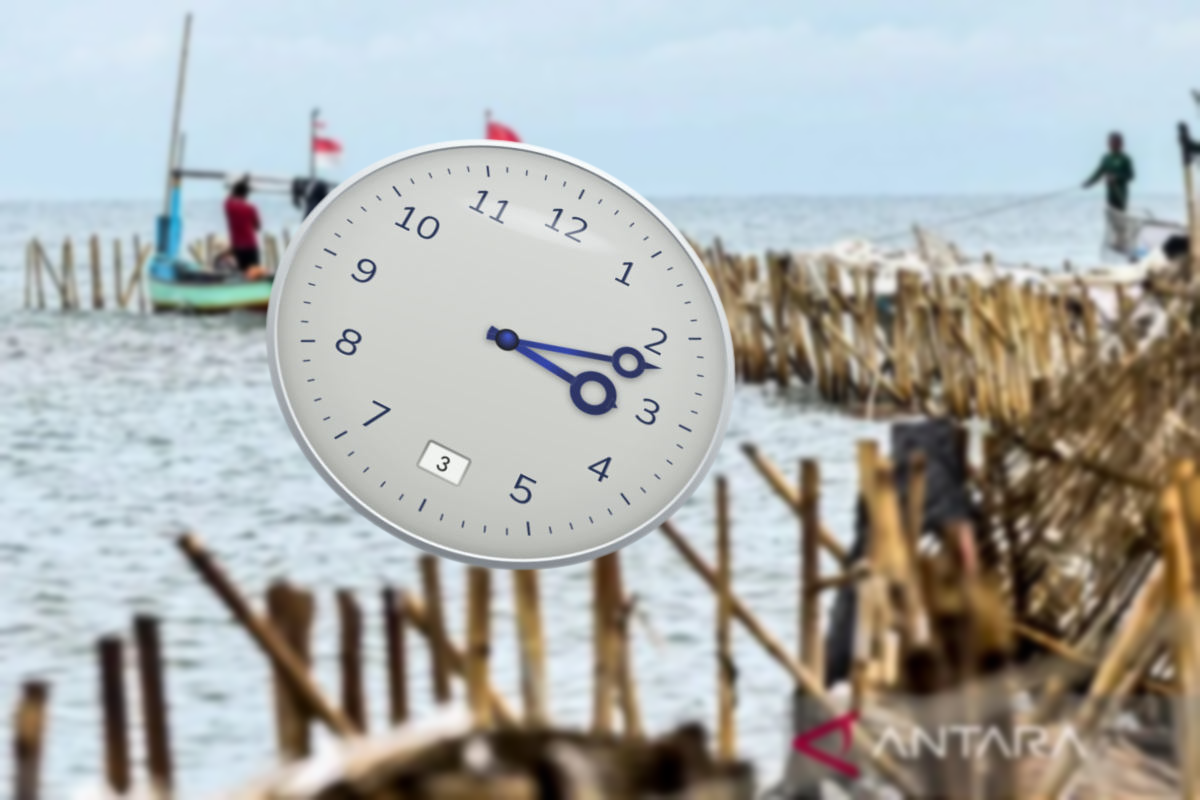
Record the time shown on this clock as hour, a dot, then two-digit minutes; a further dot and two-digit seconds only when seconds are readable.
3.12
